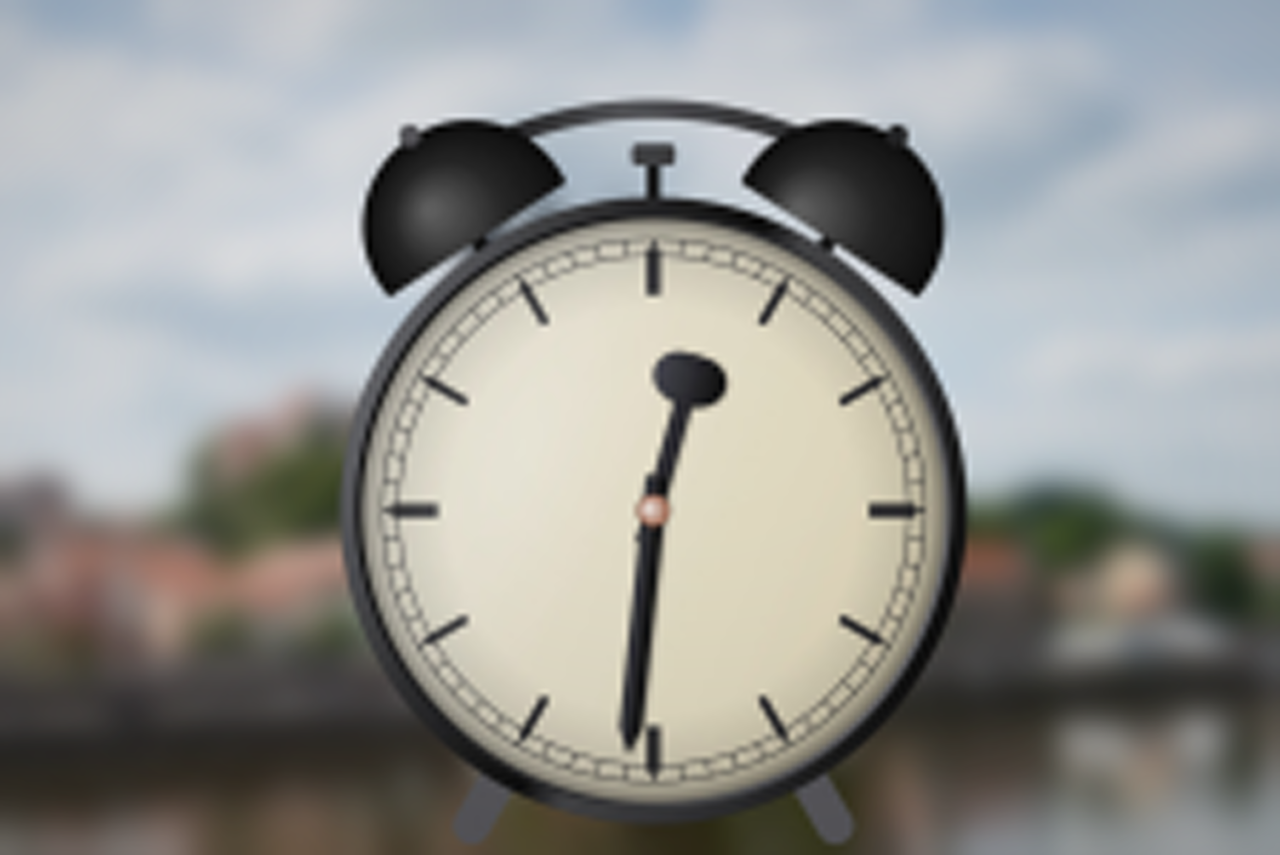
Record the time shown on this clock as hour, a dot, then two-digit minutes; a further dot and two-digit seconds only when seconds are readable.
12.31
